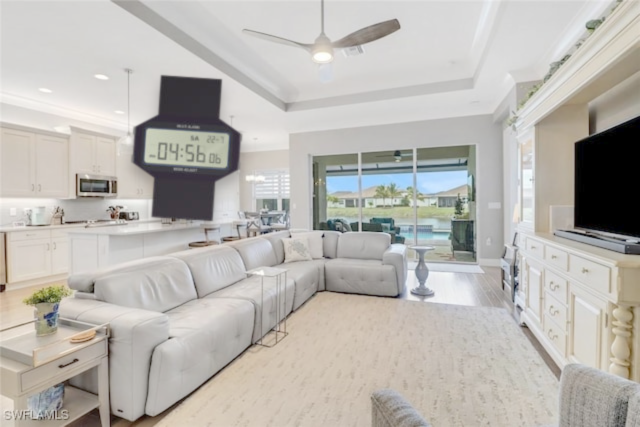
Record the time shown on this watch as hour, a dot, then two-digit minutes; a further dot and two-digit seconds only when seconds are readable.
4.56
